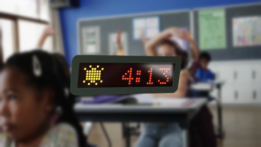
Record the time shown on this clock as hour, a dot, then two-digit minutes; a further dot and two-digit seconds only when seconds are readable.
4.13
